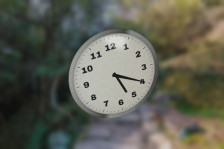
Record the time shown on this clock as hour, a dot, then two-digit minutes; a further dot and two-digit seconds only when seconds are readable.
5.20
